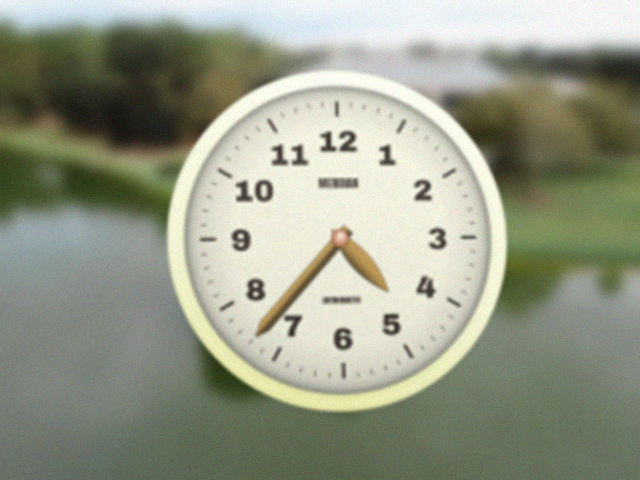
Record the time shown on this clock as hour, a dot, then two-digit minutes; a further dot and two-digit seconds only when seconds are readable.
4.37
